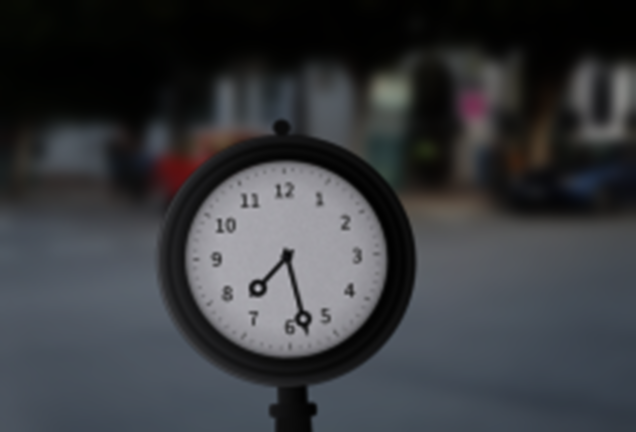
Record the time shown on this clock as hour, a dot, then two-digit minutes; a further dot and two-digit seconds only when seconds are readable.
7.28
